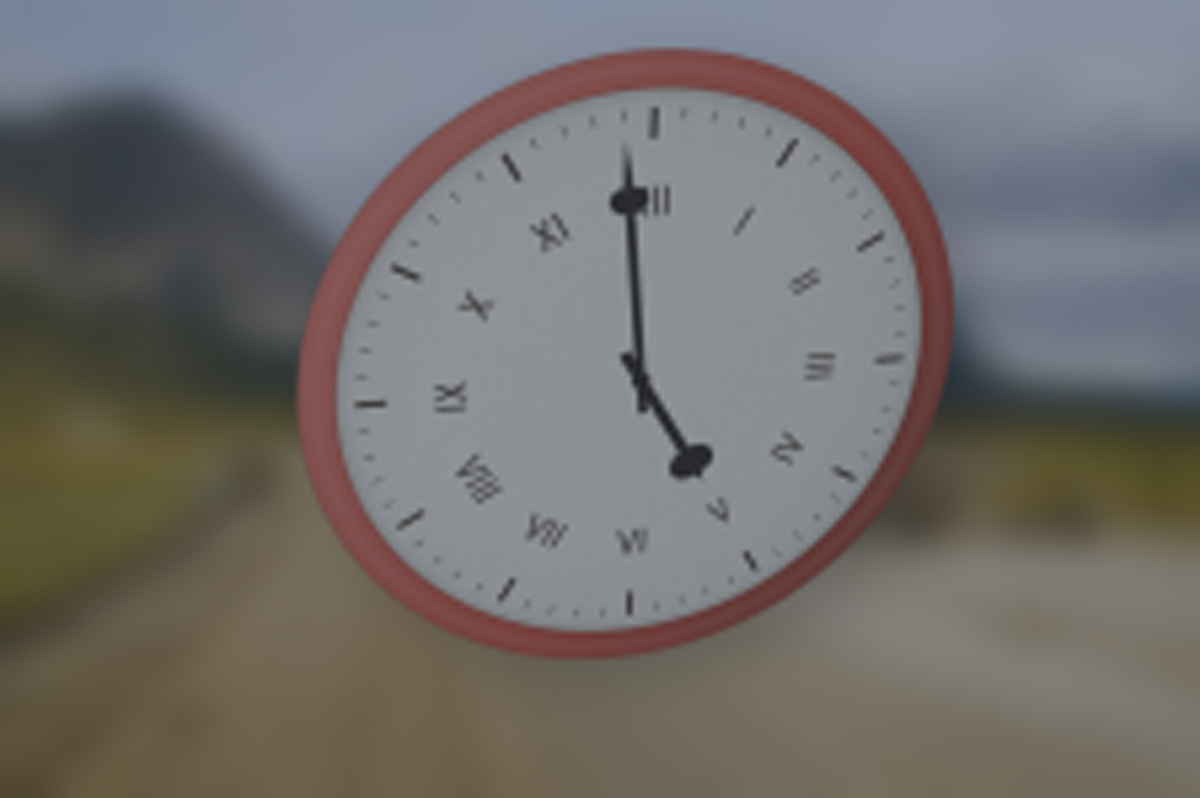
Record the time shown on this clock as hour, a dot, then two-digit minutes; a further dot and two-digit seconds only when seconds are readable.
4.59
